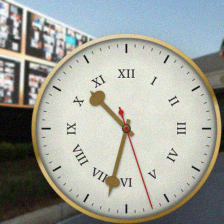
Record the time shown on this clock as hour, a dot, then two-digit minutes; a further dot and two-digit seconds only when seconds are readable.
10.32.27
